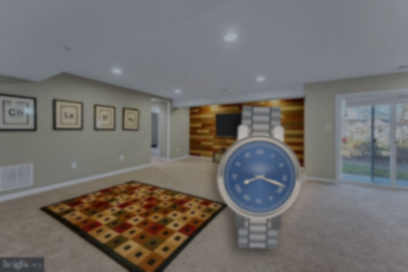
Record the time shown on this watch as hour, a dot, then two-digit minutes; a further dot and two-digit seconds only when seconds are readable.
8.18
